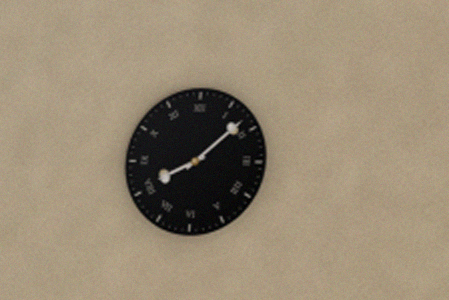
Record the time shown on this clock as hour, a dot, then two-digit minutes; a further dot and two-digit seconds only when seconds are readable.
8.08
